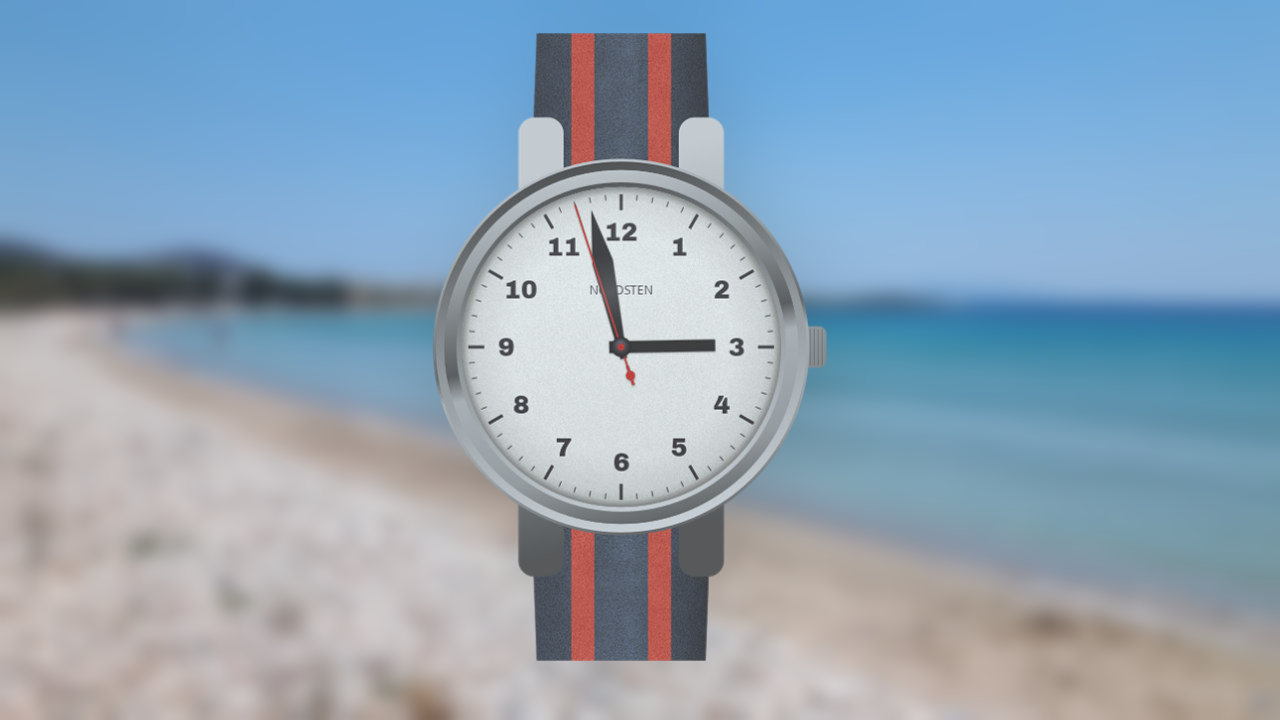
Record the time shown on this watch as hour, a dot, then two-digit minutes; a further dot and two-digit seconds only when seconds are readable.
2.57.57
